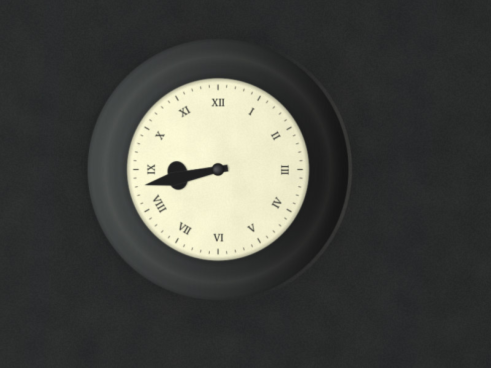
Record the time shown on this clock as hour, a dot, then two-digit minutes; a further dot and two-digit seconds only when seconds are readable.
8.43
